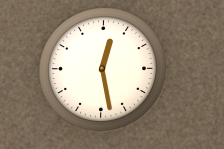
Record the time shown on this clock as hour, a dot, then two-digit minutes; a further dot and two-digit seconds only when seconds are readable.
12.28
